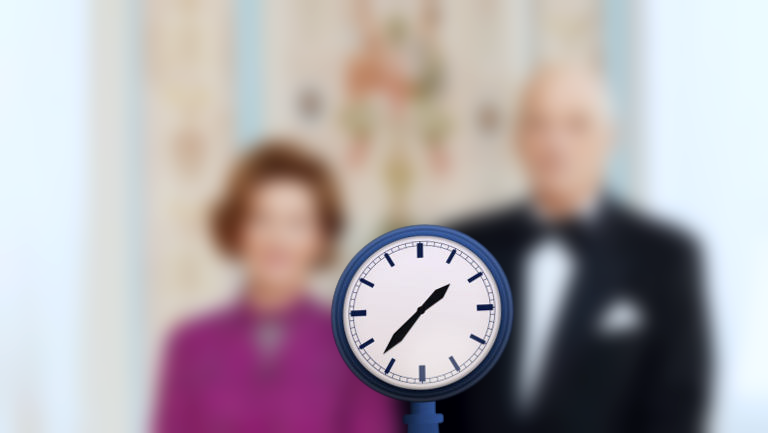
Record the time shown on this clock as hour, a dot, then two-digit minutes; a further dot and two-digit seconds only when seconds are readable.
1.37
